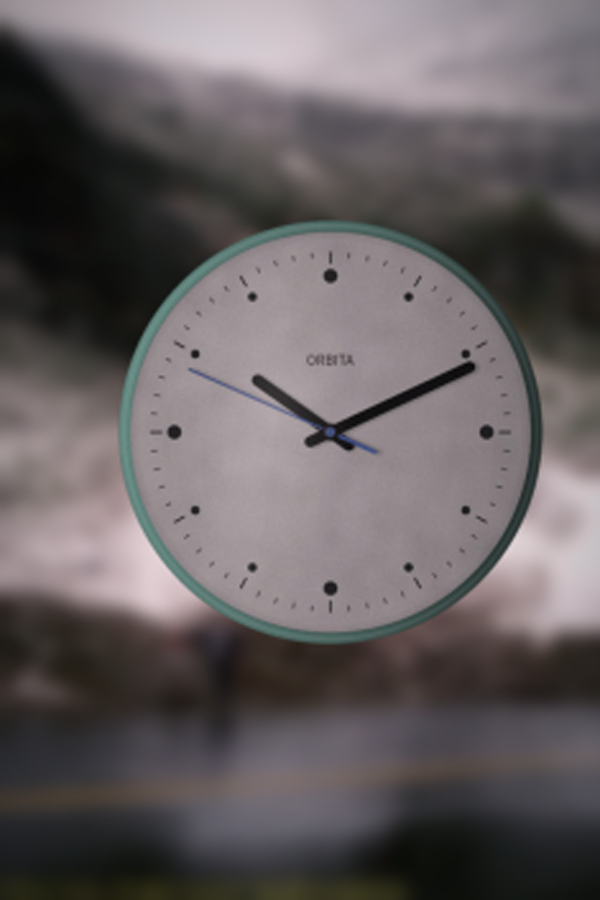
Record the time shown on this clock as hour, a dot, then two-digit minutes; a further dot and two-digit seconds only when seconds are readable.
10.10.49
